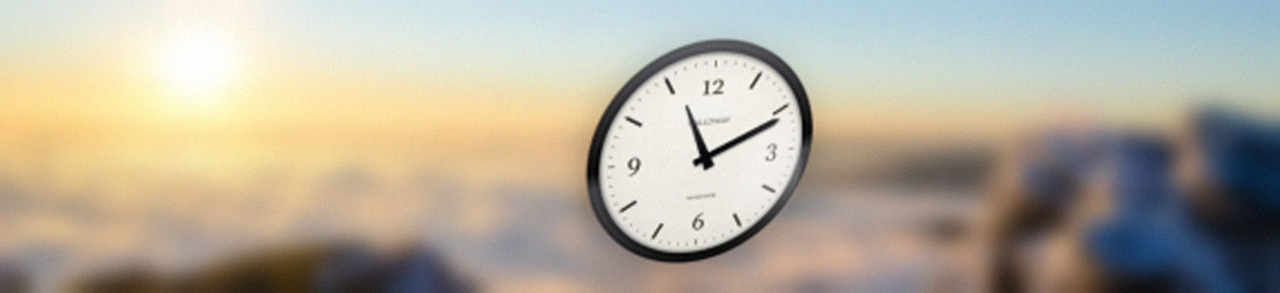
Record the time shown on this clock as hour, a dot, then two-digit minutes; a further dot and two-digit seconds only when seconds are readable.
11.11
